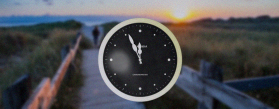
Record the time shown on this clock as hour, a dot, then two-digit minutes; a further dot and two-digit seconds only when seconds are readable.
11.56
